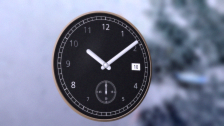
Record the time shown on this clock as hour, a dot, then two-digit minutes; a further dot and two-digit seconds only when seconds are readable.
10.09
